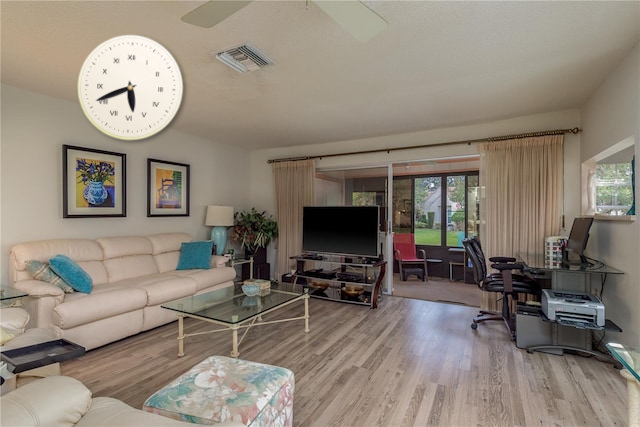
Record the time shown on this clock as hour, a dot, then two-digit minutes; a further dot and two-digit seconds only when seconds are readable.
5.41
